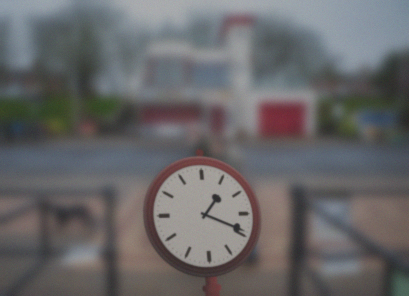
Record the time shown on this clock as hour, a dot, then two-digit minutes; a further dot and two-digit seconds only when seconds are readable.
1.19
